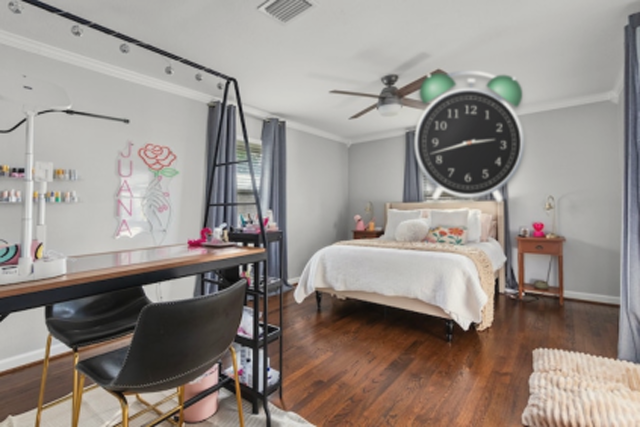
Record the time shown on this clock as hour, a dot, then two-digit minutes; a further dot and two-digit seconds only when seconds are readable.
2.42
